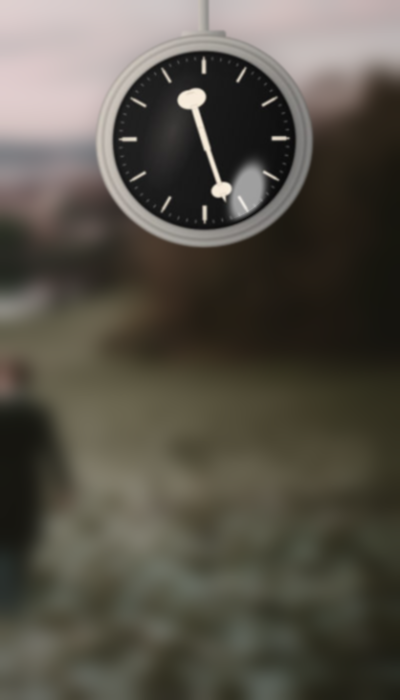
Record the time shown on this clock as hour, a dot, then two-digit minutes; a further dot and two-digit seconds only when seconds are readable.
11.27
